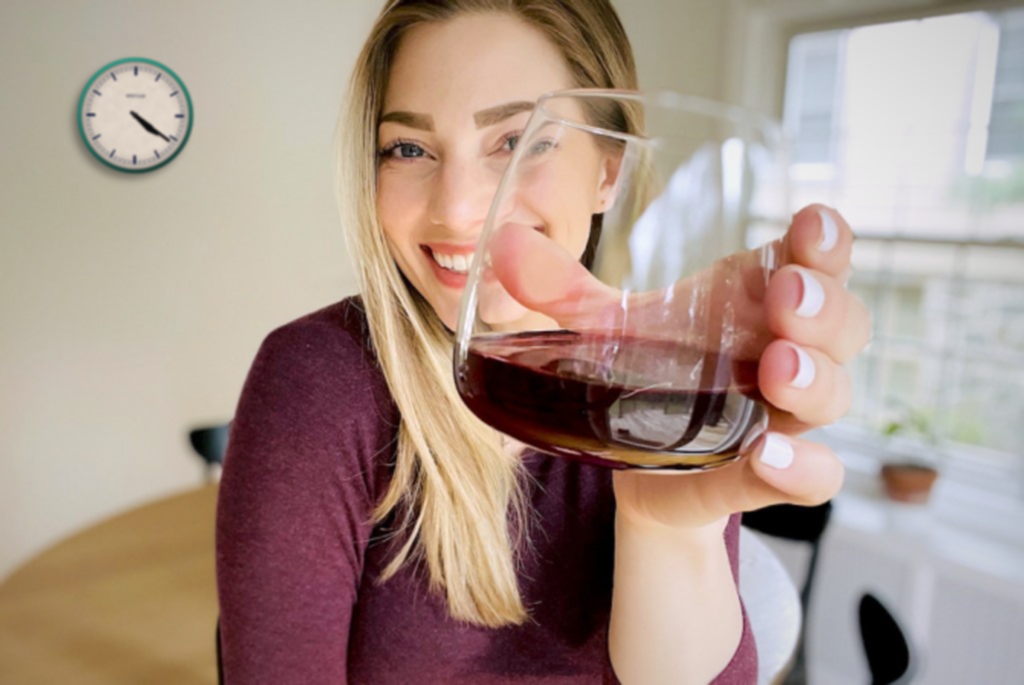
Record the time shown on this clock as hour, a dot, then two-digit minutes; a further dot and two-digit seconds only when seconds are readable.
4.21
